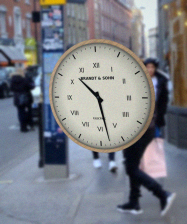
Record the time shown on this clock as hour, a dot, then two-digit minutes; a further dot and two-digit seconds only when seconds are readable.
10.28
